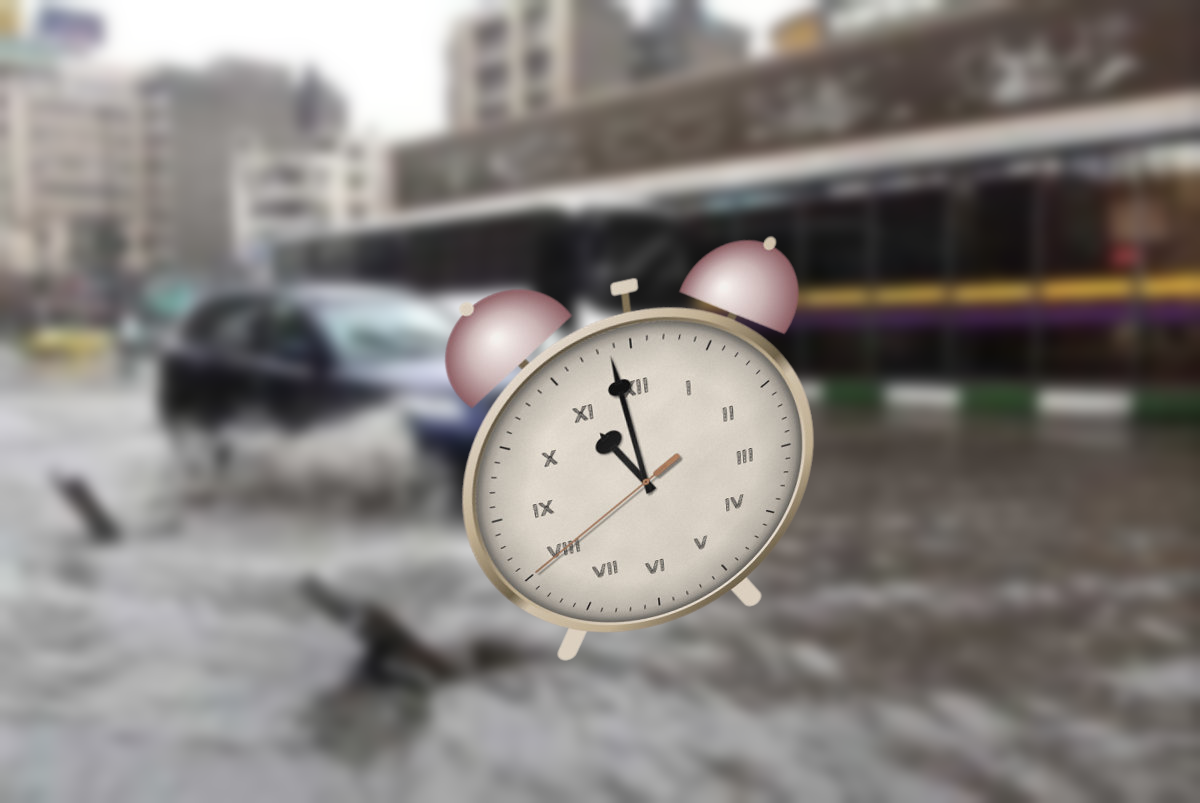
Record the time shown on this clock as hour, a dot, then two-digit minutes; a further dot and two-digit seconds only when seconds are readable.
10.58.40
